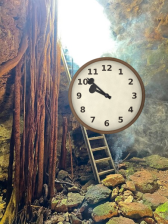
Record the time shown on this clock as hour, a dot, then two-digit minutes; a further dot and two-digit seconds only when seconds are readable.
9.52
